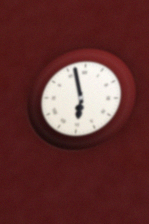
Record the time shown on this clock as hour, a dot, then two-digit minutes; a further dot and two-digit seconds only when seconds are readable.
5.57
